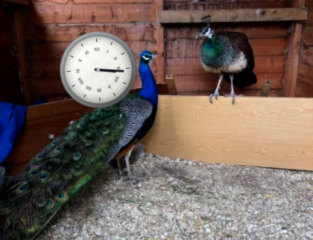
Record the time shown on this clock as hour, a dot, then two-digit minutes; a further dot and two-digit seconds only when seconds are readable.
3.16
